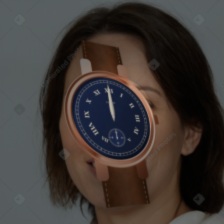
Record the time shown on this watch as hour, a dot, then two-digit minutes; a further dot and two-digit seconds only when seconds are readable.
12.00
